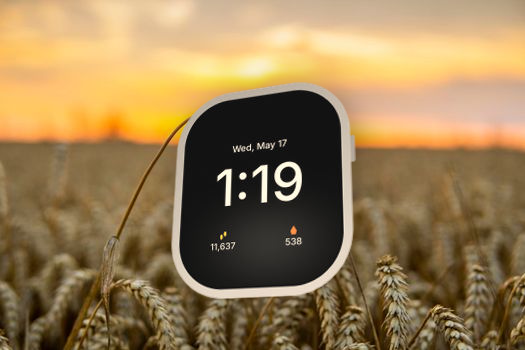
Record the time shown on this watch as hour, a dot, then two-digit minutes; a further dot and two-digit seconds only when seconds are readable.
1.19
